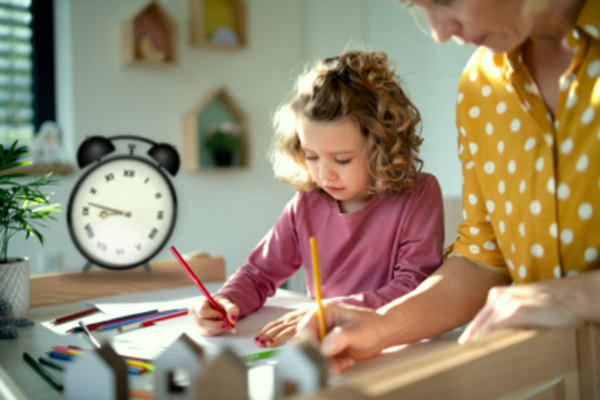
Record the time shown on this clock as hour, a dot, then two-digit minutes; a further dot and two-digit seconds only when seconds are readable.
8.47
